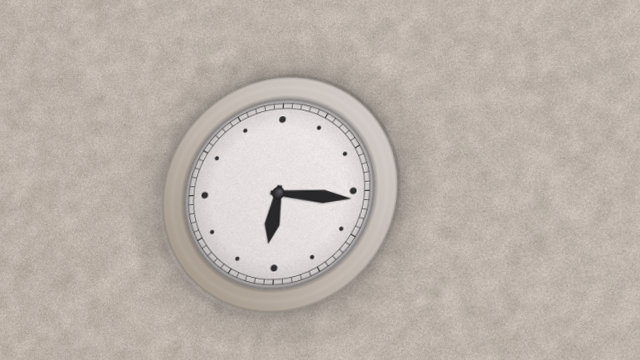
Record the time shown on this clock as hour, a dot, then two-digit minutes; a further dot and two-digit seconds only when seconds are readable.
6.16
